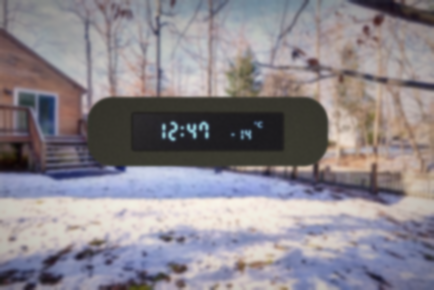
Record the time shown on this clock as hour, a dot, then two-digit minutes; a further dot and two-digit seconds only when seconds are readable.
12.47
